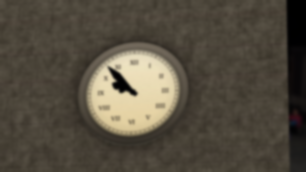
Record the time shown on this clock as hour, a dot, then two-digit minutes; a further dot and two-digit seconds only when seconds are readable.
9.53
